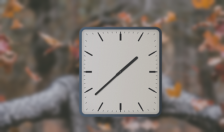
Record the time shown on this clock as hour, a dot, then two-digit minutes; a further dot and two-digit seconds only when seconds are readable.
1.38
